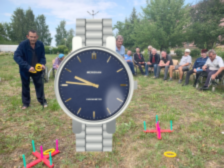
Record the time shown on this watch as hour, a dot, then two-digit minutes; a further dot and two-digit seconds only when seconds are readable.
9.46
